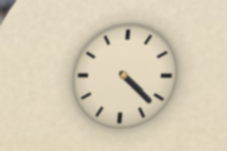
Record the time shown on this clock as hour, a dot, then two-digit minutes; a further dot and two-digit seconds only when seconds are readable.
4.22
